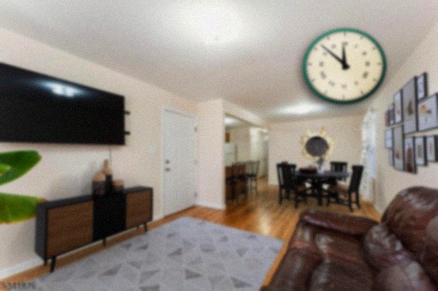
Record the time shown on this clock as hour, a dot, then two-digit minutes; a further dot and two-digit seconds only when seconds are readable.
11.52
